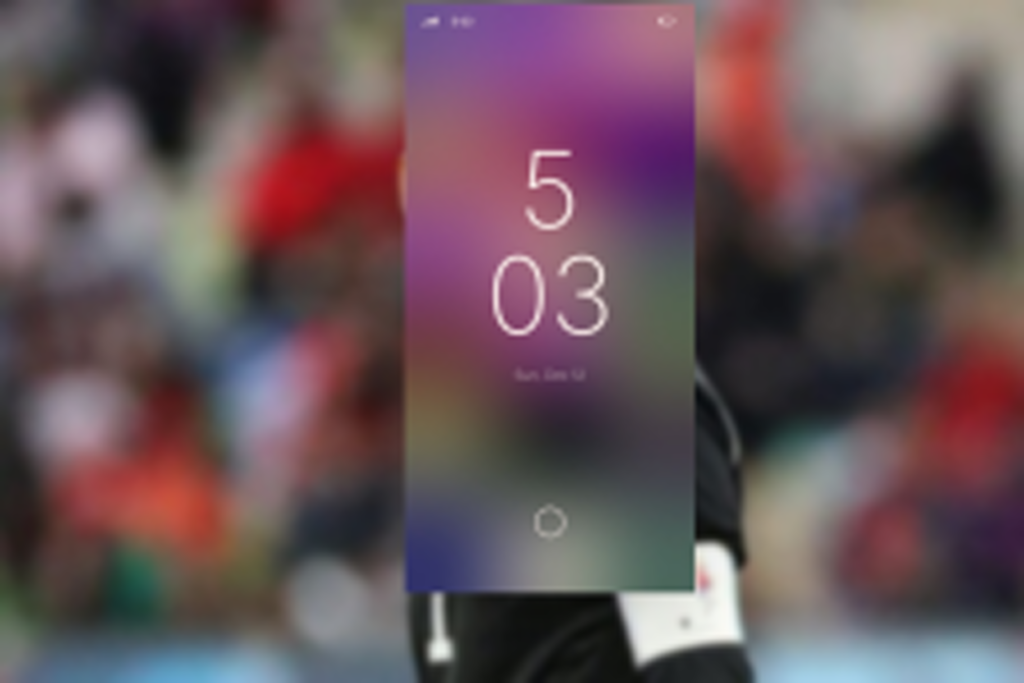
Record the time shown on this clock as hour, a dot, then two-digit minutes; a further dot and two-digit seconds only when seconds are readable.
5.03
